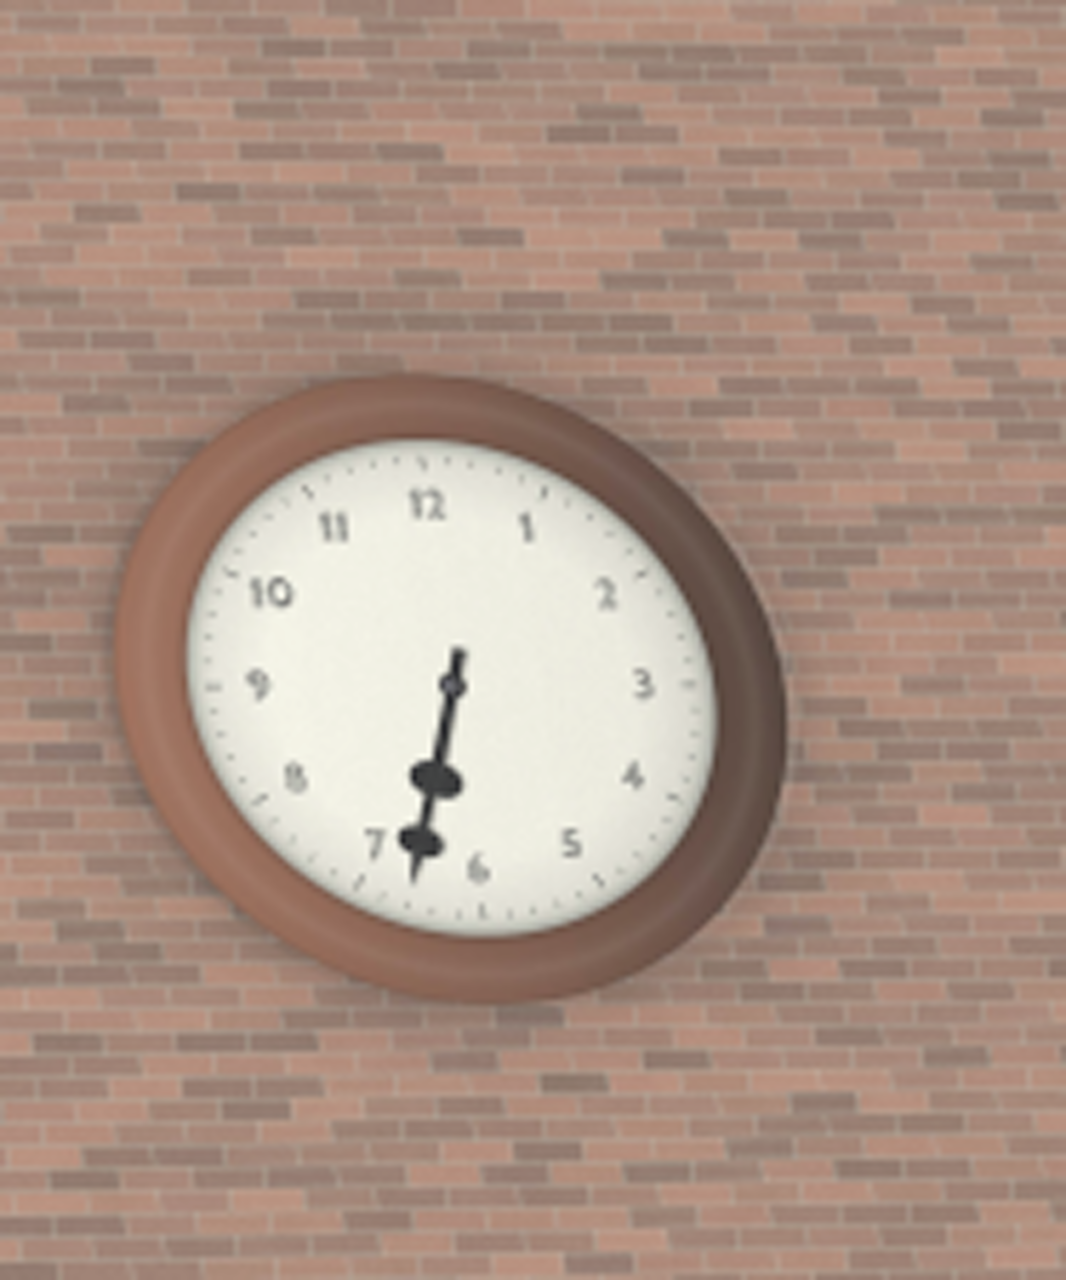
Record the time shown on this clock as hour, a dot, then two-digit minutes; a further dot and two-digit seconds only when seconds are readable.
6.33
